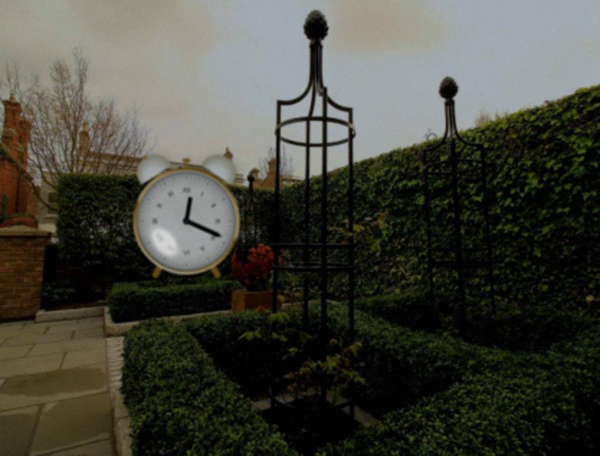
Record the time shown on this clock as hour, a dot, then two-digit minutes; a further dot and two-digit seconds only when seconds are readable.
12.19
